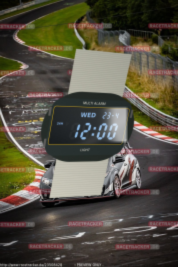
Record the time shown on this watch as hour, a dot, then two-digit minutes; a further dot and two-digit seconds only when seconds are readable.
12.00
